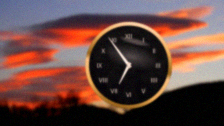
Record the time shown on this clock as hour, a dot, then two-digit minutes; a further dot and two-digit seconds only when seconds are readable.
6.54
